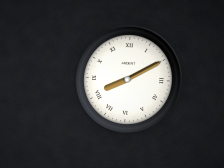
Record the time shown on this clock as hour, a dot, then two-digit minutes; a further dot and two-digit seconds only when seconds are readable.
8.10
